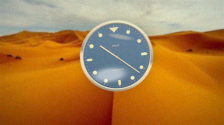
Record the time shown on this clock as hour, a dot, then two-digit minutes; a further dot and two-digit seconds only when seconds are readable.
10.22
